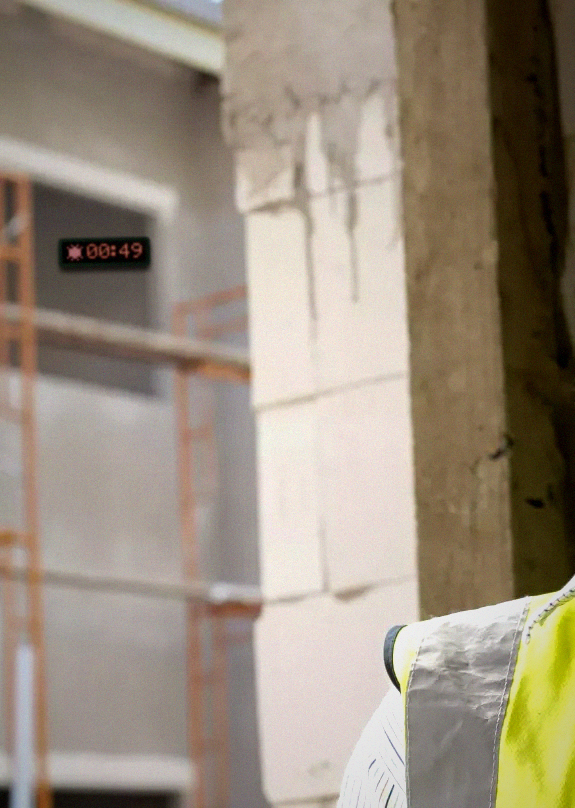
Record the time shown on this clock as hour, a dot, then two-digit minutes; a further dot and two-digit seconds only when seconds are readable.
0.49
